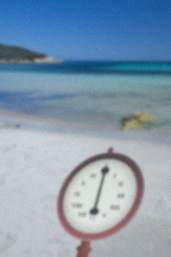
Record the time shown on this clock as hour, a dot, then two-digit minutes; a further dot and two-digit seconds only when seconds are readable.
6.00
